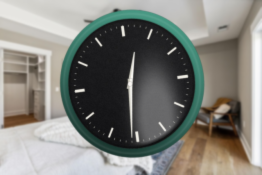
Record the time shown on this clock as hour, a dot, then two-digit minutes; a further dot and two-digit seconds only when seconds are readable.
12.31
